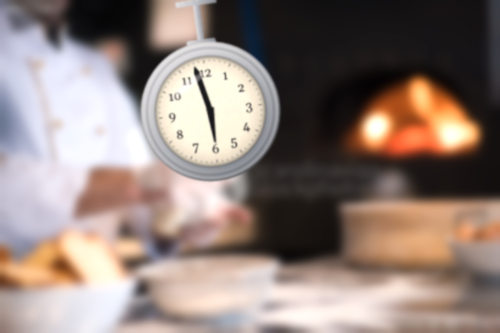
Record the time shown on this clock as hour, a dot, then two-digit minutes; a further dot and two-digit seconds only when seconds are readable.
5.58
